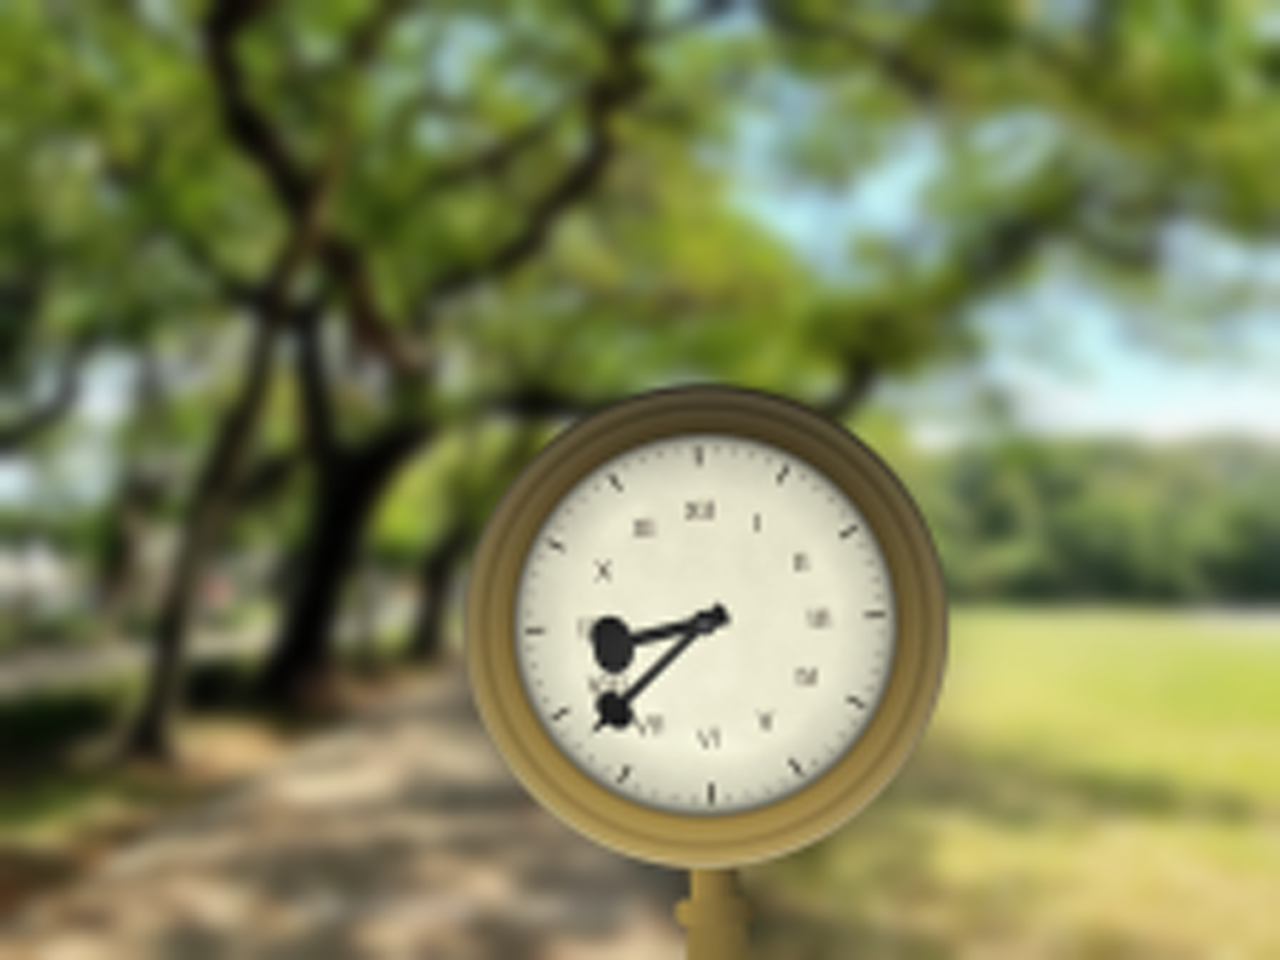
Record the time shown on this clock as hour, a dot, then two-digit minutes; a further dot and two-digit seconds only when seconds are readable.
8.38
